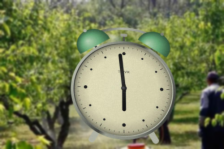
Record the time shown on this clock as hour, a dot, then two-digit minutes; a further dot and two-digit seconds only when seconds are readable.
5.59
